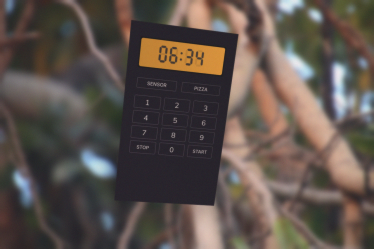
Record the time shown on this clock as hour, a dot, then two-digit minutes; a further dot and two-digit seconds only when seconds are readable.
6.34
